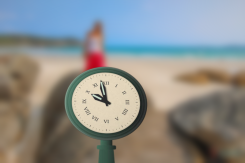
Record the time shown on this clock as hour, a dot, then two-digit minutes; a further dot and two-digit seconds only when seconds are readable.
9.58
